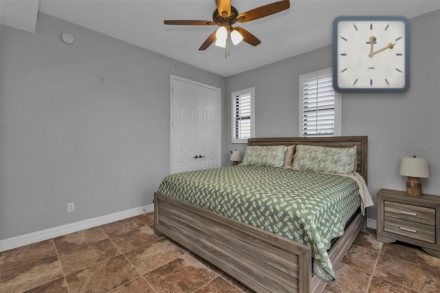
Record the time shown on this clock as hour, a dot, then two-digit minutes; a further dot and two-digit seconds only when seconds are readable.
12.11
